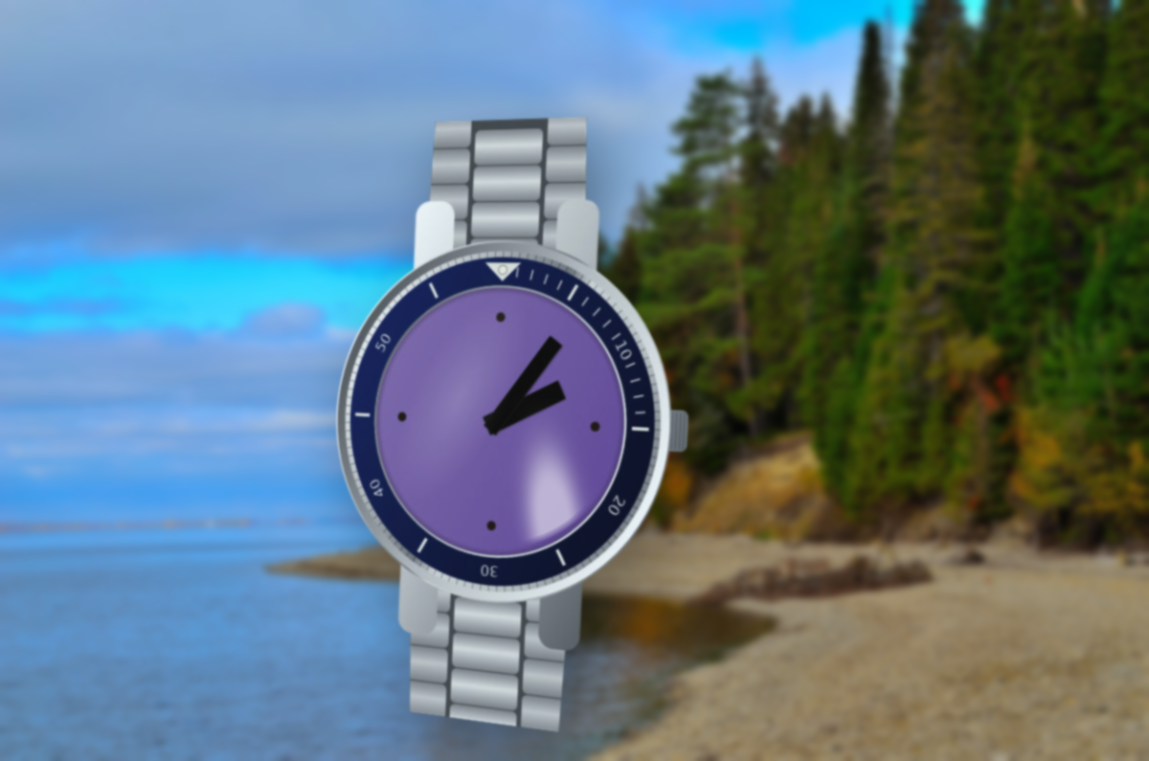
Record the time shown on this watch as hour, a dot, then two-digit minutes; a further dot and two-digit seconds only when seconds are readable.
2.06
